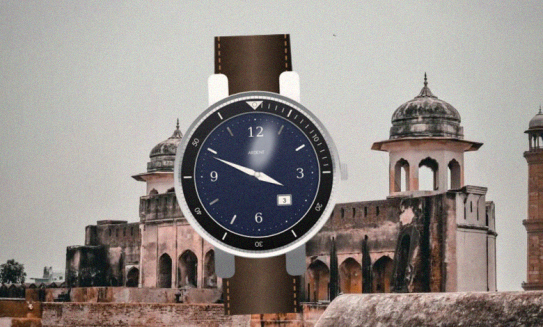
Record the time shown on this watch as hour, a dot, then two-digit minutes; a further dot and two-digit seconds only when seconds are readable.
3.49
